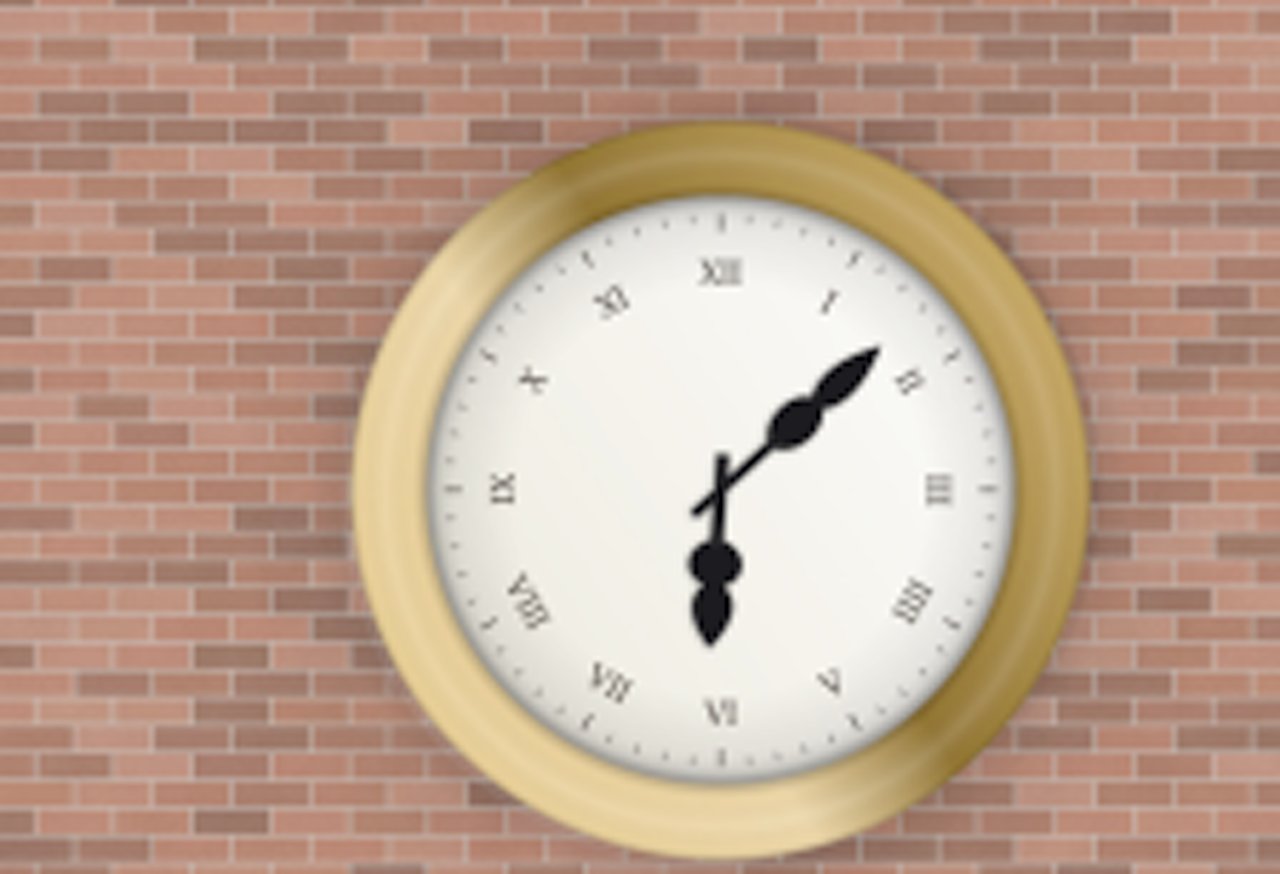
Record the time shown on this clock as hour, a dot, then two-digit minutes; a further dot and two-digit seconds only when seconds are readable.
6.08
